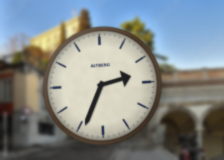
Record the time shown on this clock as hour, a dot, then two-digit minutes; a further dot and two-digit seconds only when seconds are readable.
2.34
